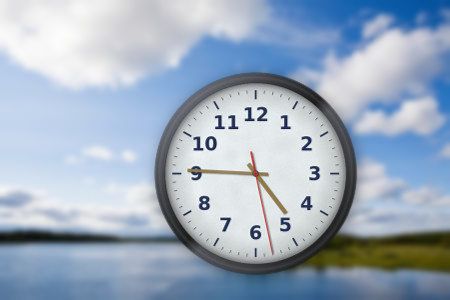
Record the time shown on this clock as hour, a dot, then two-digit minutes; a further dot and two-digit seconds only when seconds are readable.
4.45.28
